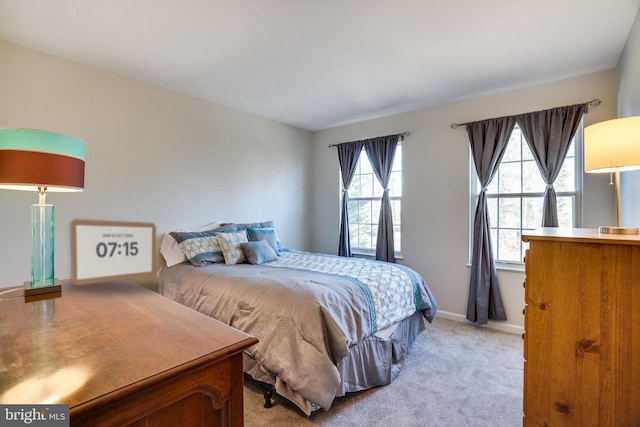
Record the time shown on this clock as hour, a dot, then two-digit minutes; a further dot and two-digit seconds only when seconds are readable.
7.15
